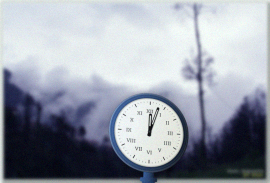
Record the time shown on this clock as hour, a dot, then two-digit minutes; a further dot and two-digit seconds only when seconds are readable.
12.03
